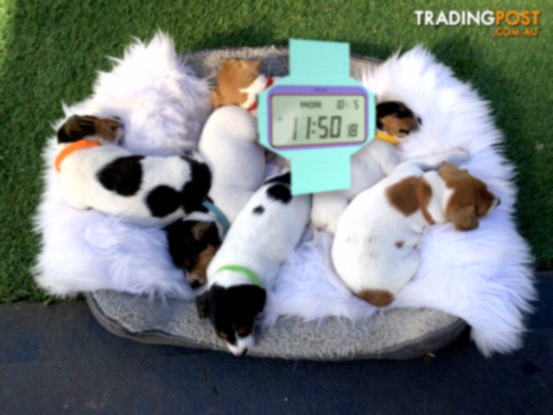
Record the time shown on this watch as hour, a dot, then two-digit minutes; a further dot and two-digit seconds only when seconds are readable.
11.50.18
